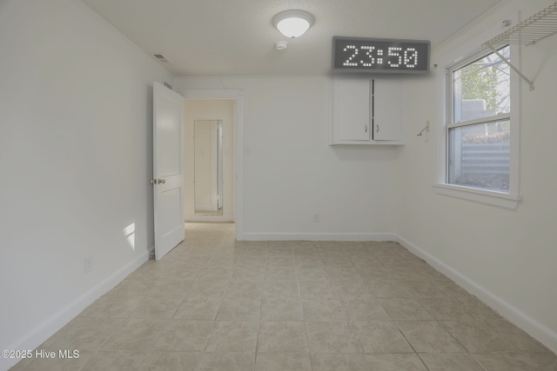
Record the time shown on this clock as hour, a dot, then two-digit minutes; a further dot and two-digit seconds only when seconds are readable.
23.50
